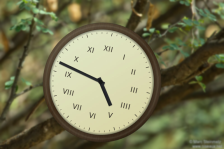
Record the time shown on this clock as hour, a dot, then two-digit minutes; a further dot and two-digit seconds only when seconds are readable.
4.47
